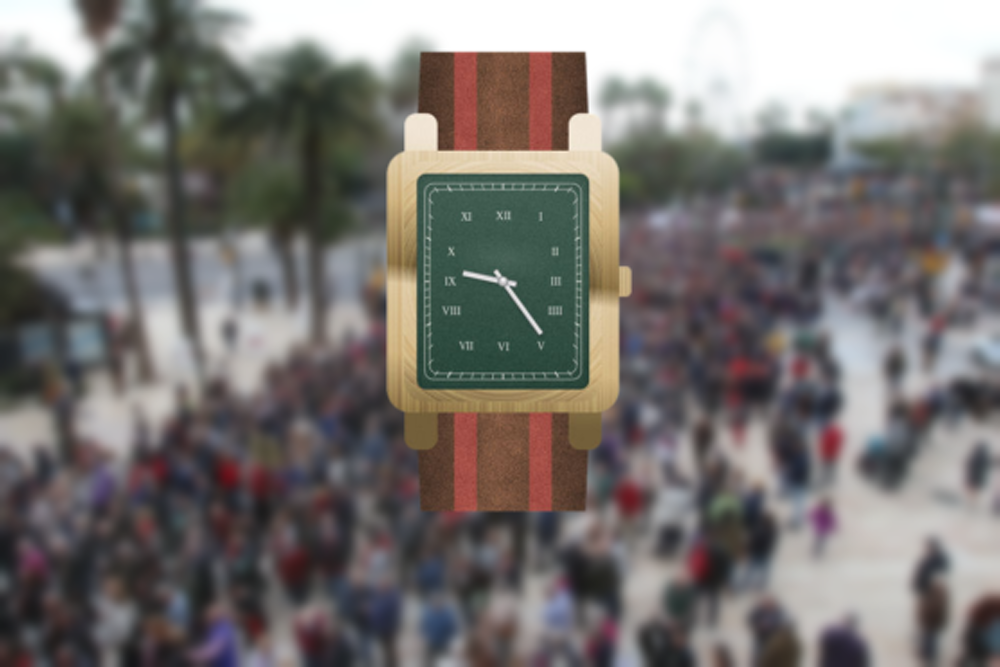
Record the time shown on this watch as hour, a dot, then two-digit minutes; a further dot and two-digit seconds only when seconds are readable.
9.24
